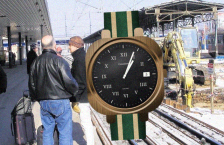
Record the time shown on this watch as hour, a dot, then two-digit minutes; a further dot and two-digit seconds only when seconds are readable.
1.04
